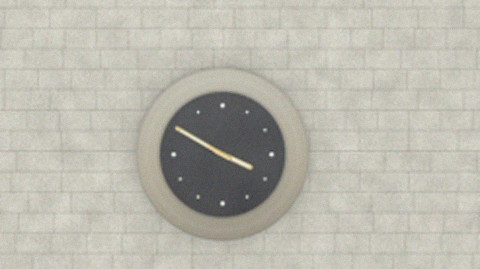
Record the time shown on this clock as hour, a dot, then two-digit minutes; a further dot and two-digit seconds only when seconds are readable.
3.50
